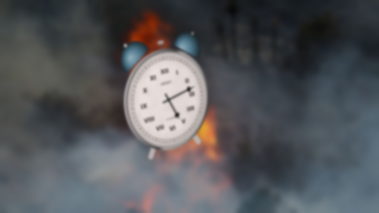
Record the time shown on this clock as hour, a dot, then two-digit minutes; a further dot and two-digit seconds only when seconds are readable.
5.13
